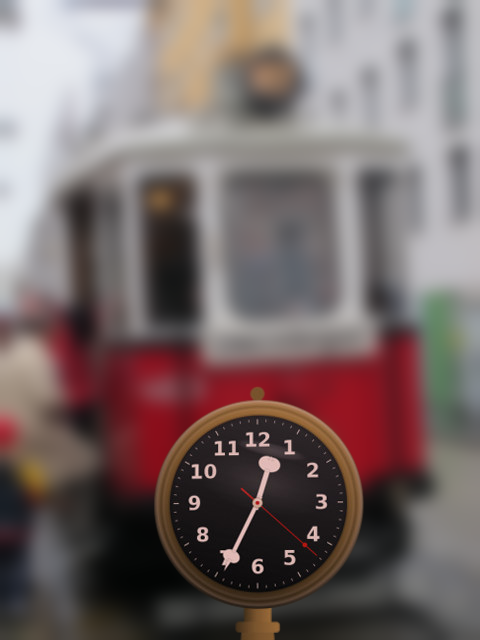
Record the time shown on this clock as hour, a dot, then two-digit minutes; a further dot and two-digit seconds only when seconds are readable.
12.34.22
